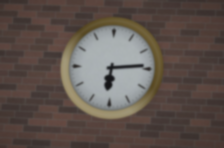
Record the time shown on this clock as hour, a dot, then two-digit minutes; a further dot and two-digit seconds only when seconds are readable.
6.14
